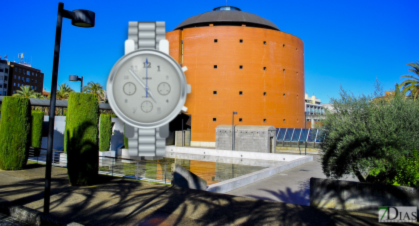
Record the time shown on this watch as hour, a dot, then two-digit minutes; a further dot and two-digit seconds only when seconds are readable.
4.53
